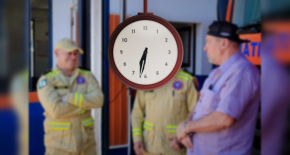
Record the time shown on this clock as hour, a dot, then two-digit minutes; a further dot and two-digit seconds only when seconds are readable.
6.32
